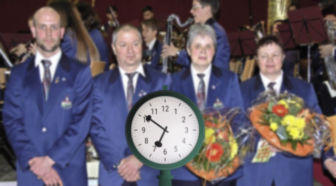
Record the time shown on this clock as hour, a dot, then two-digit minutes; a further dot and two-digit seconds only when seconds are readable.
6.51
